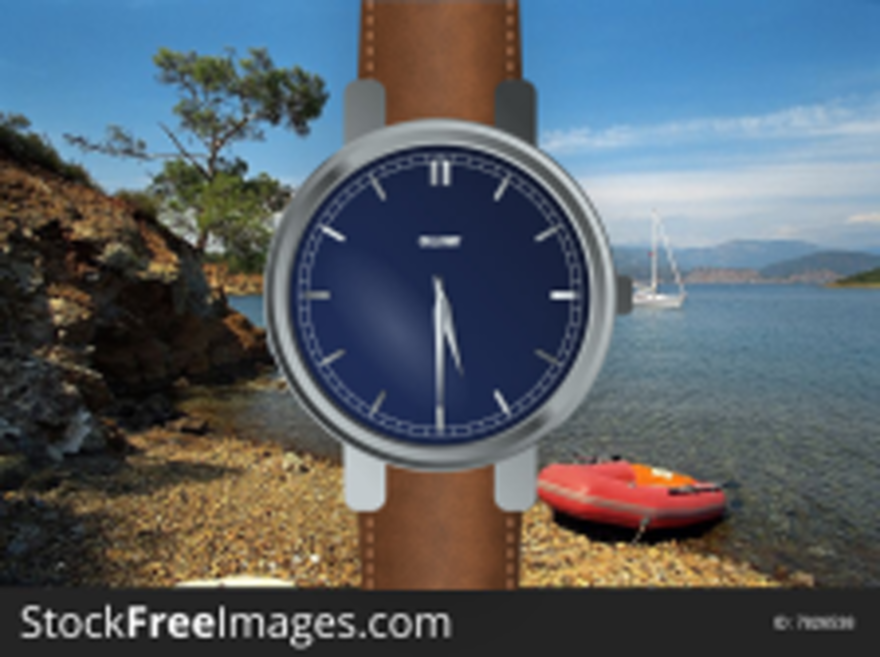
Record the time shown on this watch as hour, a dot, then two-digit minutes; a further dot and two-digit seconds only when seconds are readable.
5.30
